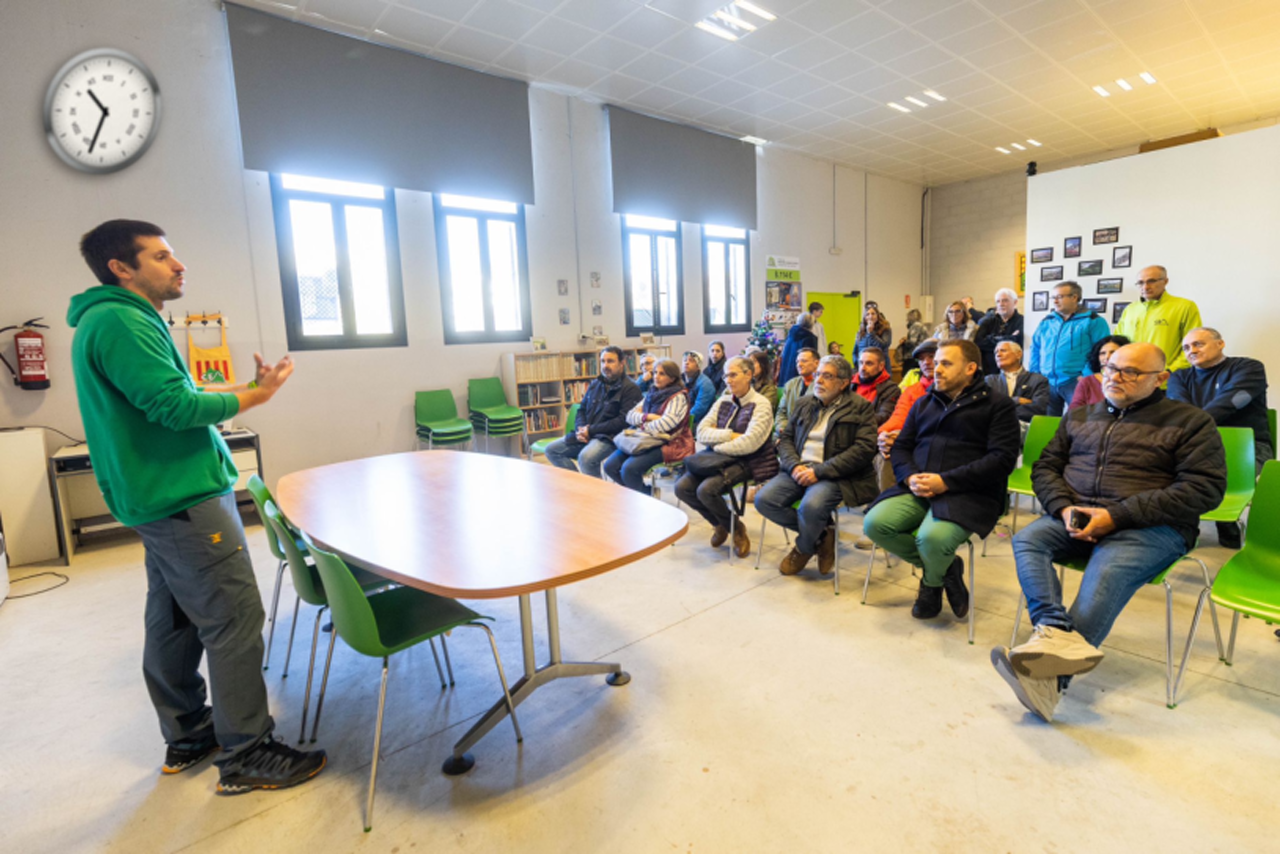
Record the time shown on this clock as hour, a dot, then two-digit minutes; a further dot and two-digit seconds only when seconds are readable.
10.33
